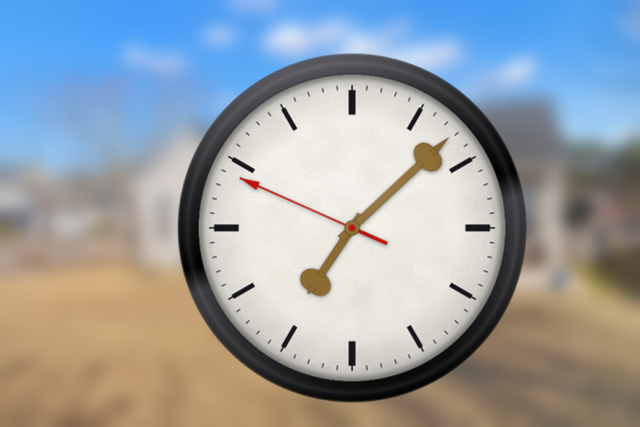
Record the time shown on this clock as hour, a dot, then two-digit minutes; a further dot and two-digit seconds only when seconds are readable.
7.07.49
